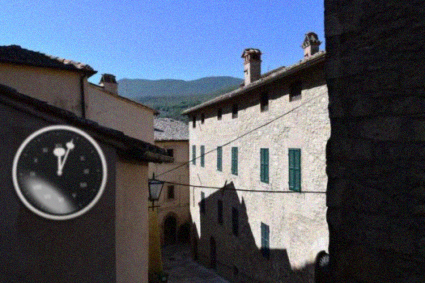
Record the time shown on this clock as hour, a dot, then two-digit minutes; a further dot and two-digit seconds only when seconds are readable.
12.04
